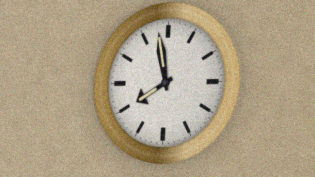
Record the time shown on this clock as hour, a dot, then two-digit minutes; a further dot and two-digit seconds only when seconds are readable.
7.58
